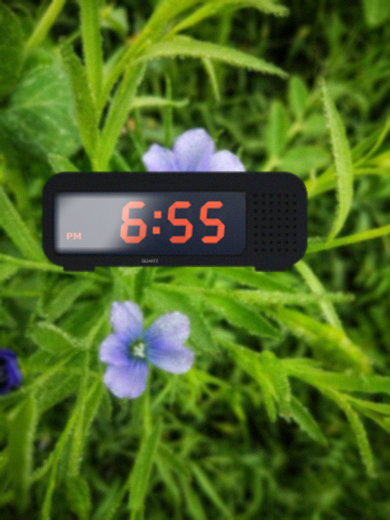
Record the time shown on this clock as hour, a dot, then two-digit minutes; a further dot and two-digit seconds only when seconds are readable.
6.55
